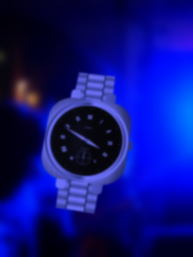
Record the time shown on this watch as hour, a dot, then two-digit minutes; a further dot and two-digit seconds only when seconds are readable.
3.49
